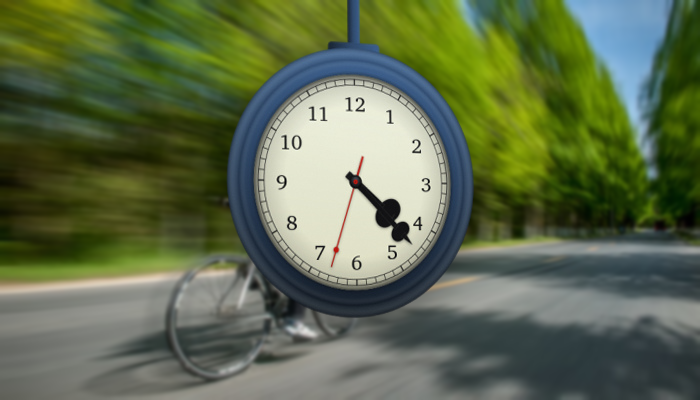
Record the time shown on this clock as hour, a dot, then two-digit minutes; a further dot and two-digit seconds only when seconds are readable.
4.22.33
